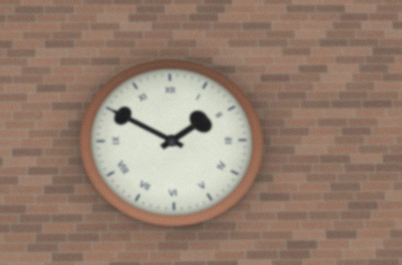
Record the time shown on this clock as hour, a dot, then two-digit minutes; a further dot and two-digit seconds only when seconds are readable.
1.50
